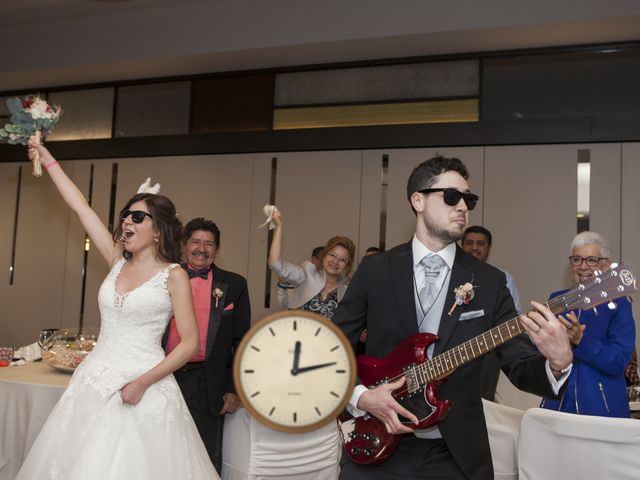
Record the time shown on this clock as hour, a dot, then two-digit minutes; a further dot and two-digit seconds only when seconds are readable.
12.13
